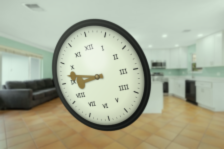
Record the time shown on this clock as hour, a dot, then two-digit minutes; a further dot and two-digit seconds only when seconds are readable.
8.47
